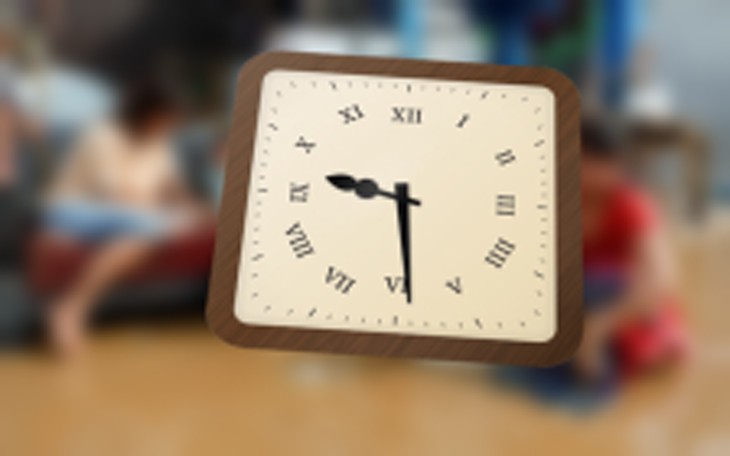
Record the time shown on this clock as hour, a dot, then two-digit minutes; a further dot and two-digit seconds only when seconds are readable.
9.29
